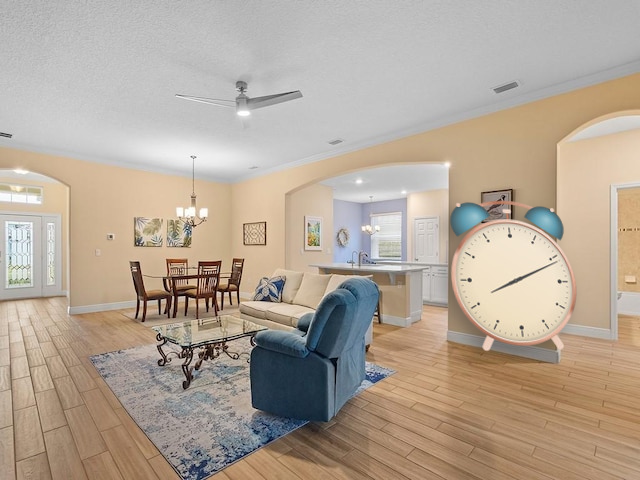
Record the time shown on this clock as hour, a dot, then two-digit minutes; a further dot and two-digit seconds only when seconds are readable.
8.11
